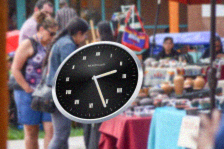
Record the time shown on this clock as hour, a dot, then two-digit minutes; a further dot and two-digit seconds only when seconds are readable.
2.26
